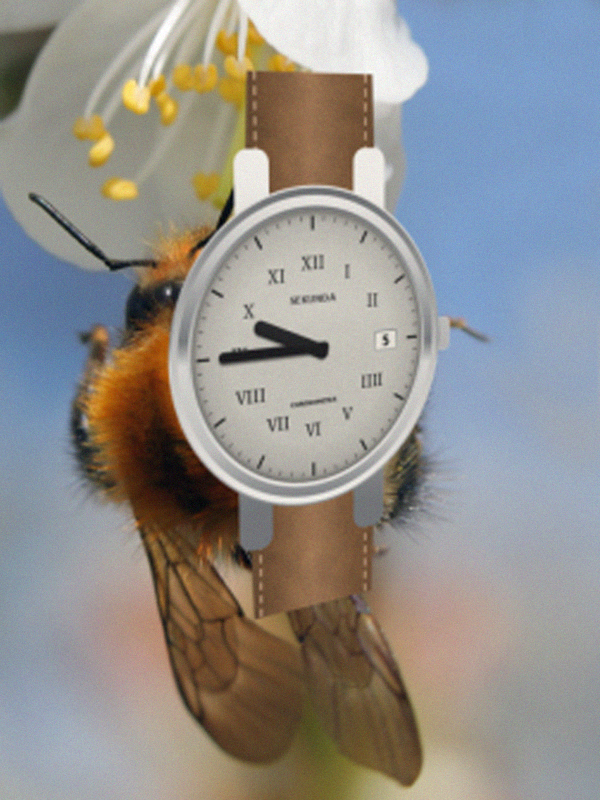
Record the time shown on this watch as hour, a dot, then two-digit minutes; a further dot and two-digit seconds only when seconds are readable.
9.45
